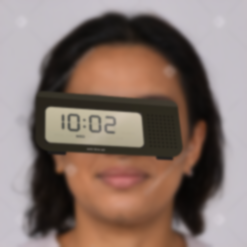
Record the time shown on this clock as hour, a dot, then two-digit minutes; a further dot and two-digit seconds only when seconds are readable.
10.02
